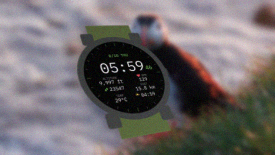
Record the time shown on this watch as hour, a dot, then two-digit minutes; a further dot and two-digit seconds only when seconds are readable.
5.59
